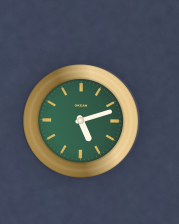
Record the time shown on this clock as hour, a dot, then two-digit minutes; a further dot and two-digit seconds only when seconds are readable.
5.12
